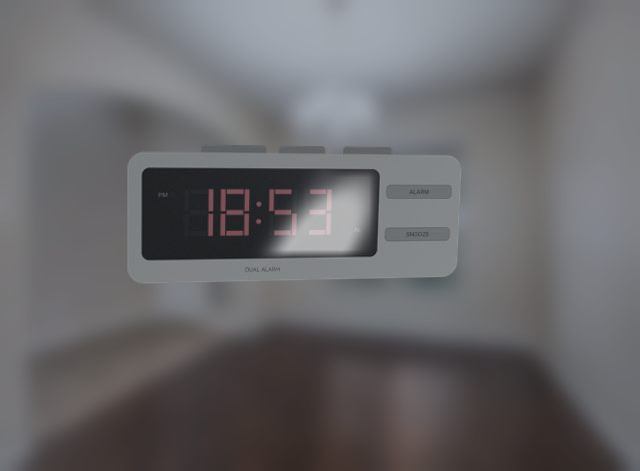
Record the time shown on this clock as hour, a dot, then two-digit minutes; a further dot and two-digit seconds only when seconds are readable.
18.53
